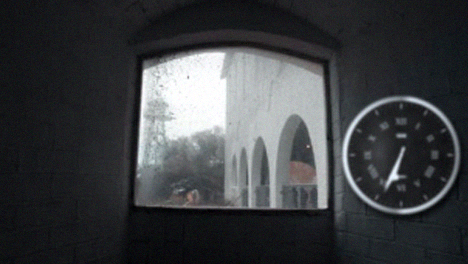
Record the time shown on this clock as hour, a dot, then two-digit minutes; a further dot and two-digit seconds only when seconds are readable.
6.34
